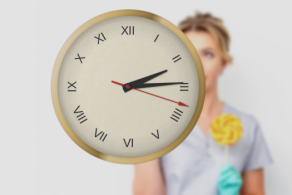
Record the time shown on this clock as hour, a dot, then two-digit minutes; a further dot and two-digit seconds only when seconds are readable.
2.14.18
